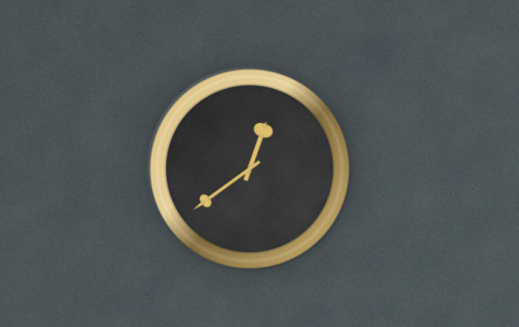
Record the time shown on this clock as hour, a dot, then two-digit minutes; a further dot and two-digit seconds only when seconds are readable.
12.39
